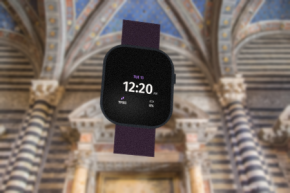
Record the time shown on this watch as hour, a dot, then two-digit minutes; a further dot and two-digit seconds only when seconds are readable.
12.20
